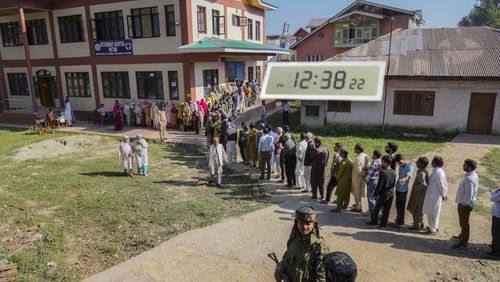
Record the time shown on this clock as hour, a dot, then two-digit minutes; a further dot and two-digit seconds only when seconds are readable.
12.38.22
